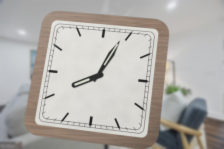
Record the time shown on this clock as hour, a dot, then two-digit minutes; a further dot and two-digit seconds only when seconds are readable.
8.04
